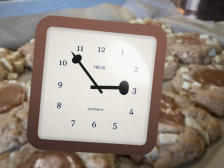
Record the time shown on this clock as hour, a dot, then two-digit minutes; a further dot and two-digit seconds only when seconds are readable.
2.53
